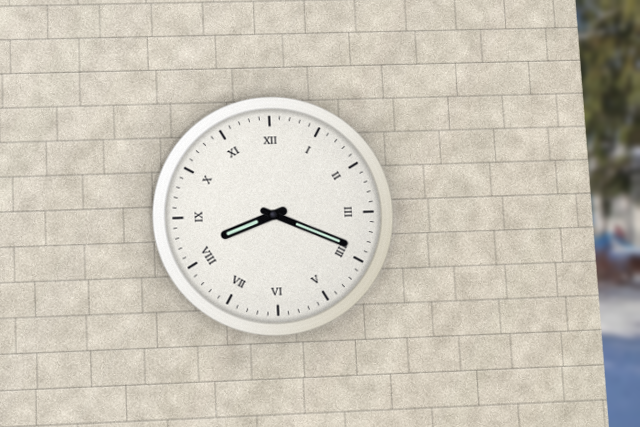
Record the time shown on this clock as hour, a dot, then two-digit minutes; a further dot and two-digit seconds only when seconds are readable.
8.19
